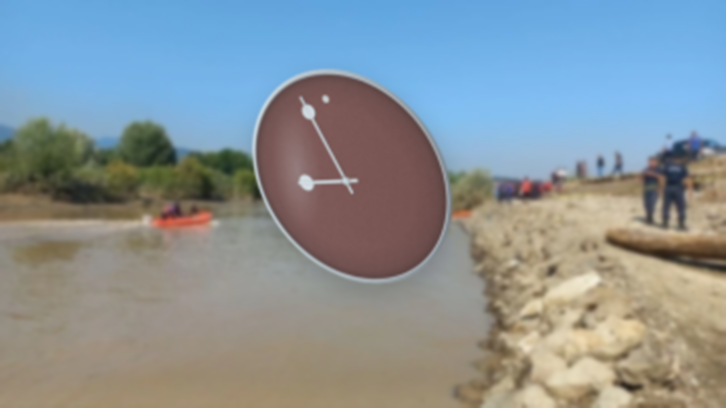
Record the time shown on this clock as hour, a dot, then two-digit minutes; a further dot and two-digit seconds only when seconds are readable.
8.57
